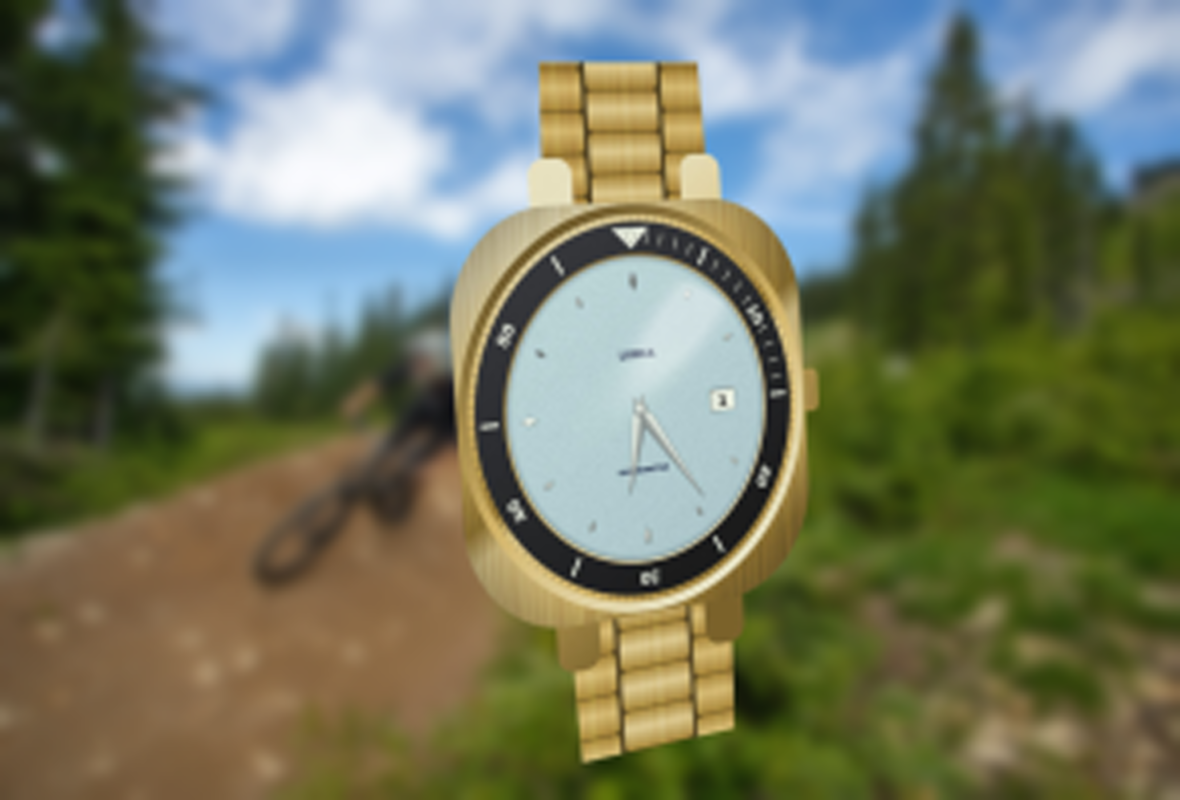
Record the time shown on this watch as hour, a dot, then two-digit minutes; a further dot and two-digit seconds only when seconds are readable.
6.24
